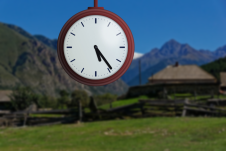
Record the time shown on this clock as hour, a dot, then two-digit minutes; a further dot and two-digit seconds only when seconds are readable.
5.24
